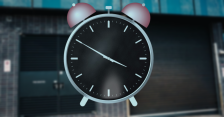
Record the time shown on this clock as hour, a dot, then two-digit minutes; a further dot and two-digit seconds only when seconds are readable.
3.50
